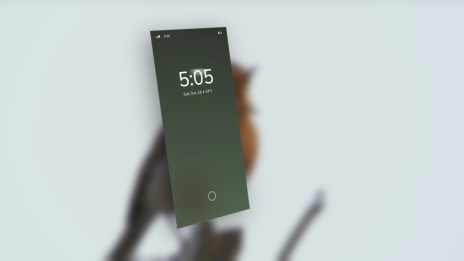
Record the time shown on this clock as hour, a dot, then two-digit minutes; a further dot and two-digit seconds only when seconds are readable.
5.05
